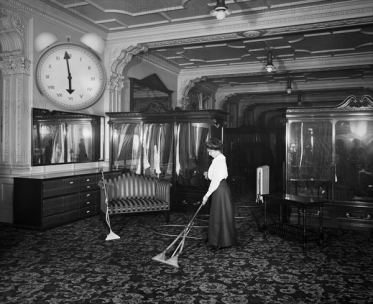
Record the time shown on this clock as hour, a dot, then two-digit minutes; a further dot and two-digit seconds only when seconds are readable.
5.59
